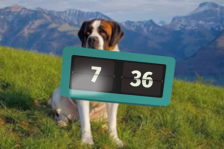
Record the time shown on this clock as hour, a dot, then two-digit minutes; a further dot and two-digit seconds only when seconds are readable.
7.36
